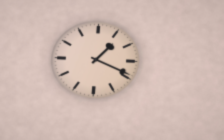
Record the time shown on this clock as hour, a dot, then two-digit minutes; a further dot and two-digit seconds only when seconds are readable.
1.19
